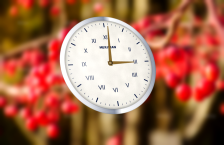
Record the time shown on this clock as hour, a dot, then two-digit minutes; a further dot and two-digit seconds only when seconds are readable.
3.01
